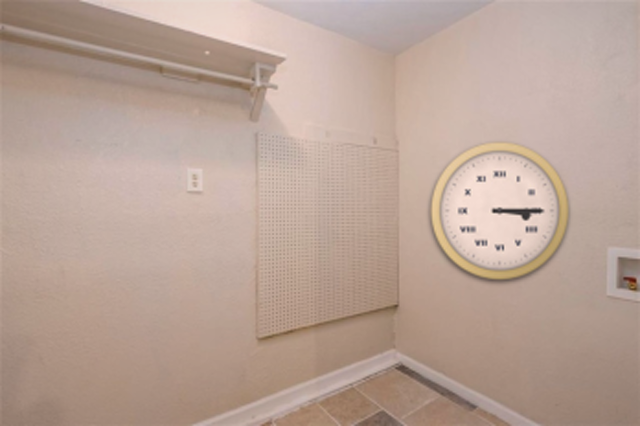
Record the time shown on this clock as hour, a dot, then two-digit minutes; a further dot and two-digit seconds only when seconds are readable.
3.15
